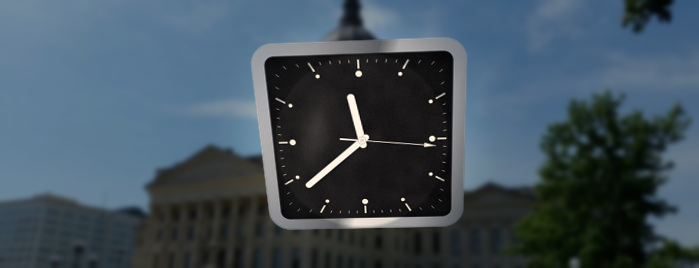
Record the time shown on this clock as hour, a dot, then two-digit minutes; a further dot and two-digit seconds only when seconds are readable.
11.38.16
